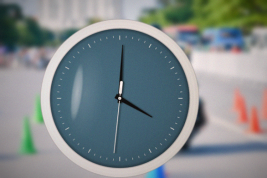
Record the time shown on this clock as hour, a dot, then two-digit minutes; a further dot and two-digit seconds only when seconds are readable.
4.00.31
